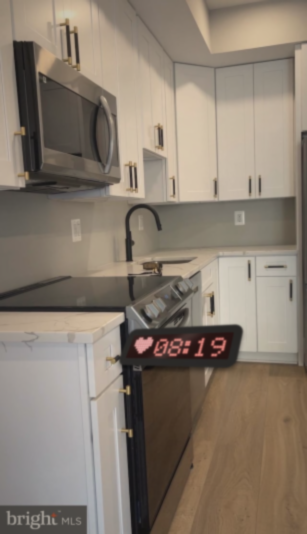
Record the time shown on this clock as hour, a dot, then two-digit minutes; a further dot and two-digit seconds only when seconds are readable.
8.19
